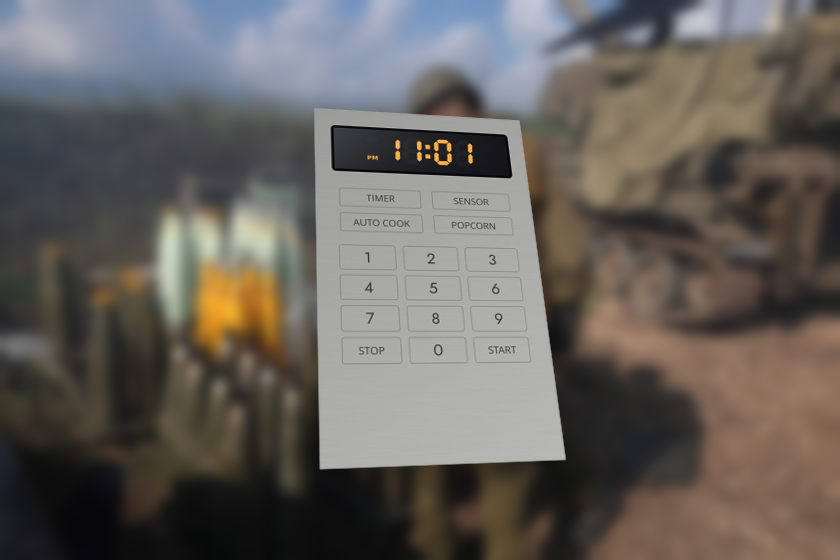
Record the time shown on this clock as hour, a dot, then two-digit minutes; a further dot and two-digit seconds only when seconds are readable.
11.01
